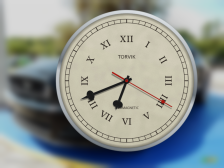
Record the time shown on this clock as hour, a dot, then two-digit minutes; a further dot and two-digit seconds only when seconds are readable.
6.41.20
